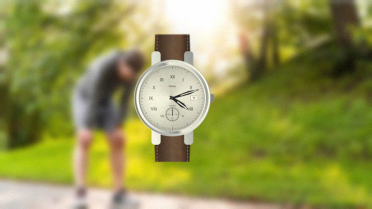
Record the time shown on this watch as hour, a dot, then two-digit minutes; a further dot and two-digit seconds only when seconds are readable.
4.12
